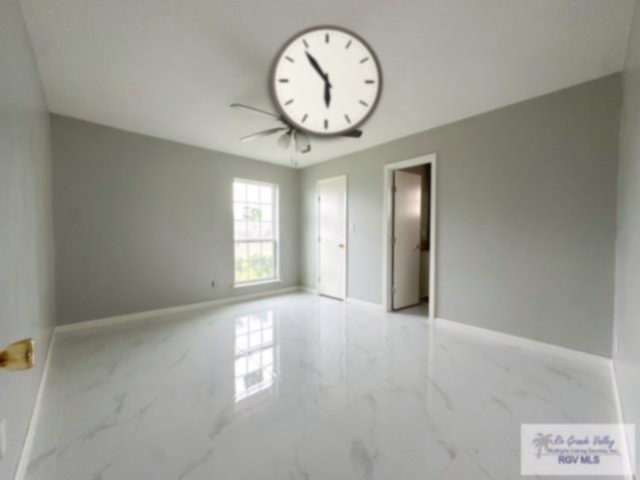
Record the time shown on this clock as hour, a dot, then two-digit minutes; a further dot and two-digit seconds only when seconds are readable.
5.54
